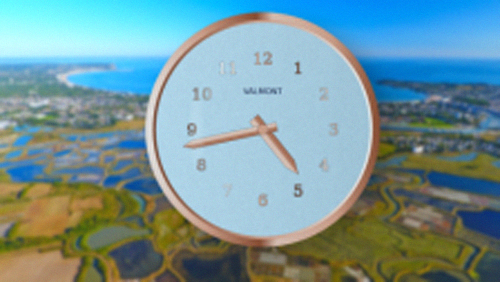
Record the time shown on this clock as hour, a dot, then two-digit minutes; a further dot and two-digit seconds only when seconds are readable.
4.43
